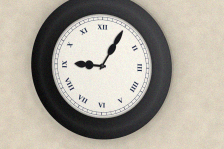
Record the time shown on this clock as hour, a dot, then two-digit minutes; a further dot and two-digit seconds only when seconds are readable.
9.05
